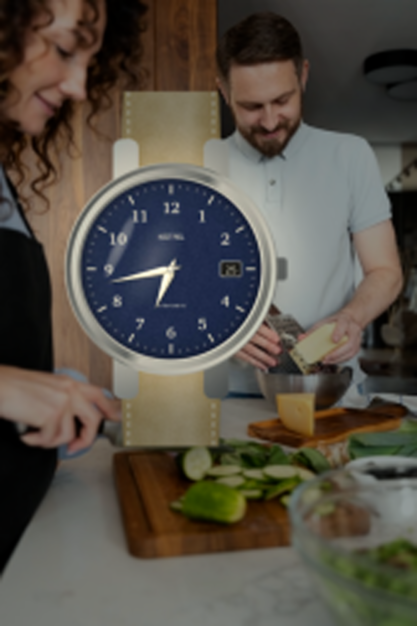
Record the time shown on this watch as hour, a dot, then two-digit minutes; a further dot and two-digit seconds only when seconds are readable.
6.43
